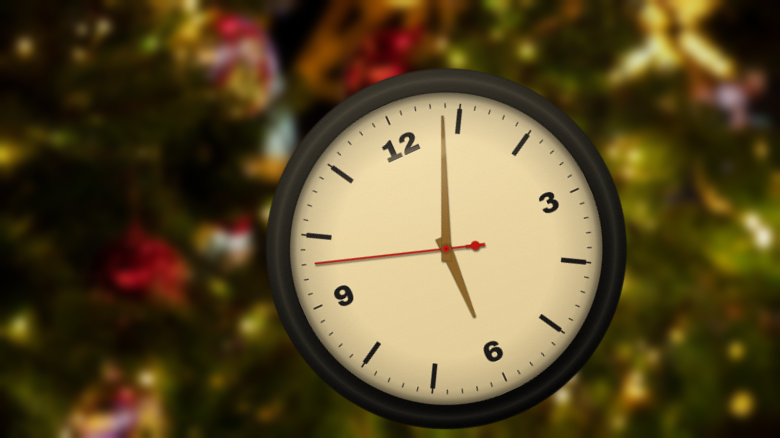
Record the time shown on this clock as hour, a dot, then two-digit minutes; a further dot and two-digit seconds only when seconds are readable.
6.03.48
